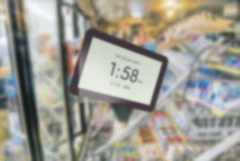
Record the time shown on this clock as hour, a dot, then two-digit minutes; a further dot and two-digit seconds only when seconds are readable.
1.58
